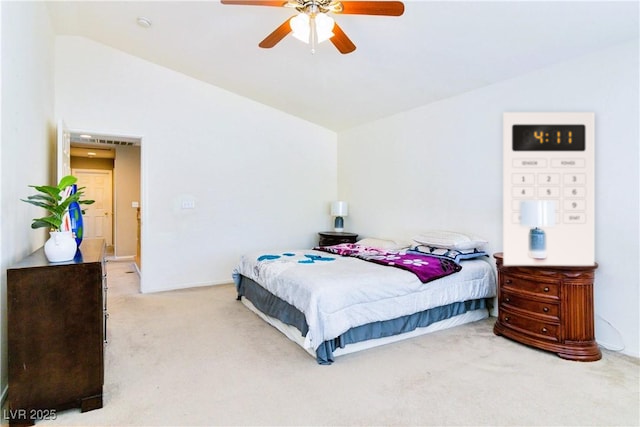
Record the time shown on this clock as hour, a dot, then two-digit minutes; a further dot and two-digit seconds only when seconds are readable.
4.11
